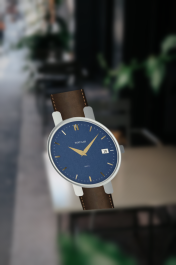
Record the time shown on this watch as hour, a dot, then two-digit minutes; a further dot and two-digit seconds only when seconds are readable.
10.08
